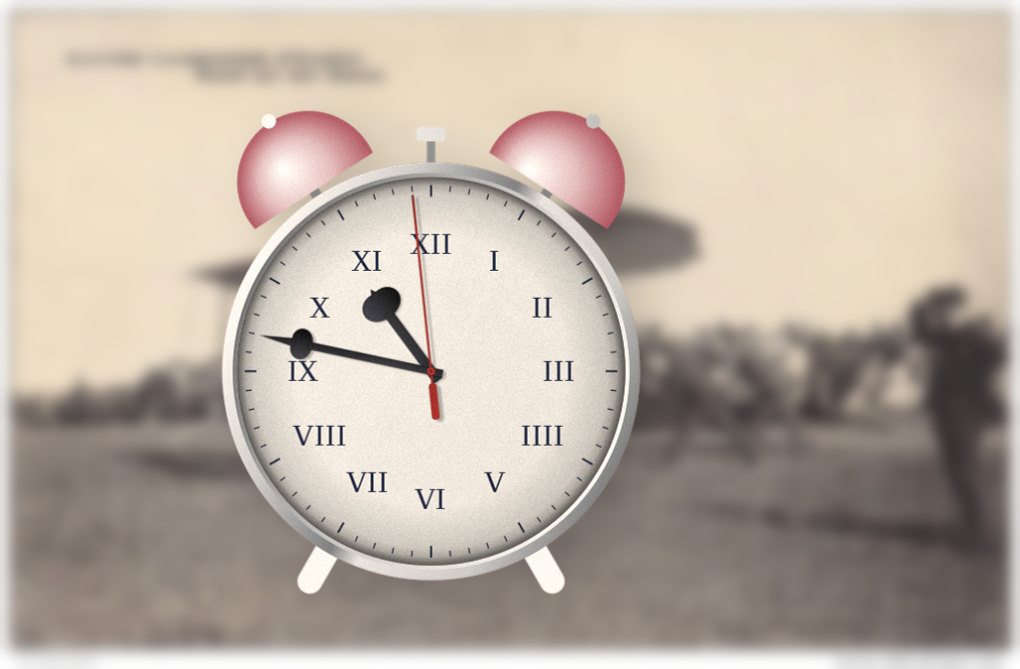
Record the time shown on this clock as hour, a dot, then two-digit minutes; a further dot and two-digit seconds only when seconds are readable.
10.46.59
